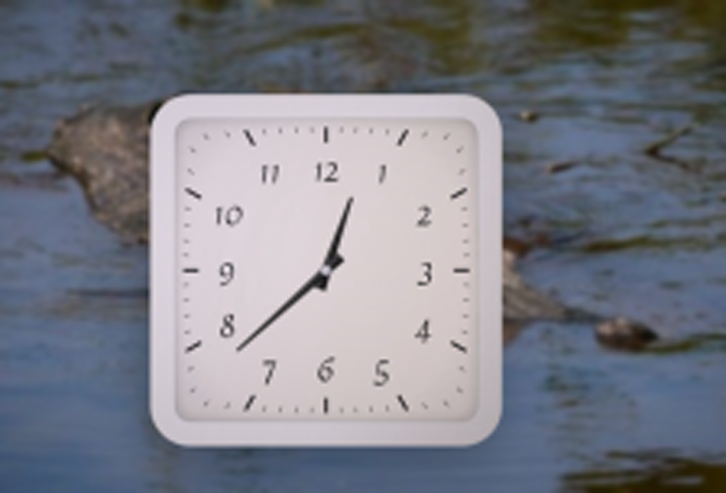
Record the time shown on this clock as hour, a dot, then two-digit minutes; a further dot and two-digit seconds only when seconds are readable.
12.38
